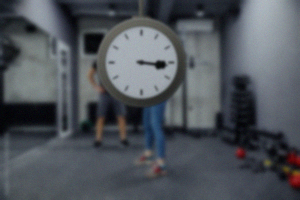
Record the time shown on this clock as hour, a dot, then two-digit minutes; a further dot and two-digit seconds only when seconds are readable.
3.16
